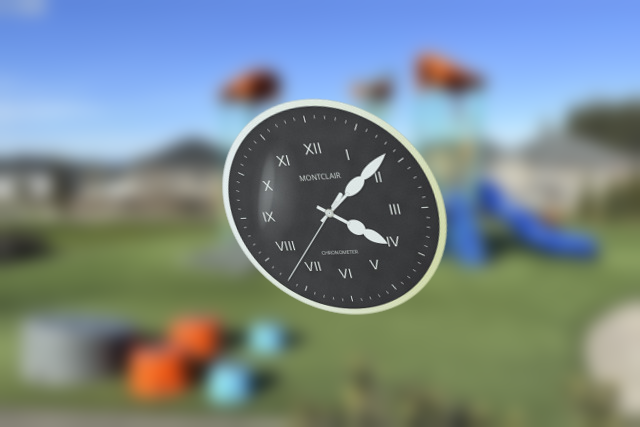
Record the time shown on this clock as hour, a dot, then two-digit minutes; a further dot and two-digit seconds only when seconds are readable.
4.08.37
